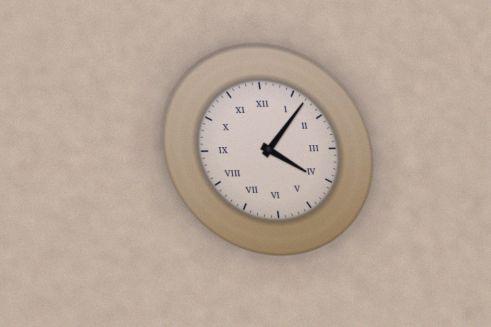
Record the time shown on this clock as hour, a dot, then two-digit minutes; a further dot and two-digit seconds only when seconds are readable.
4.07
